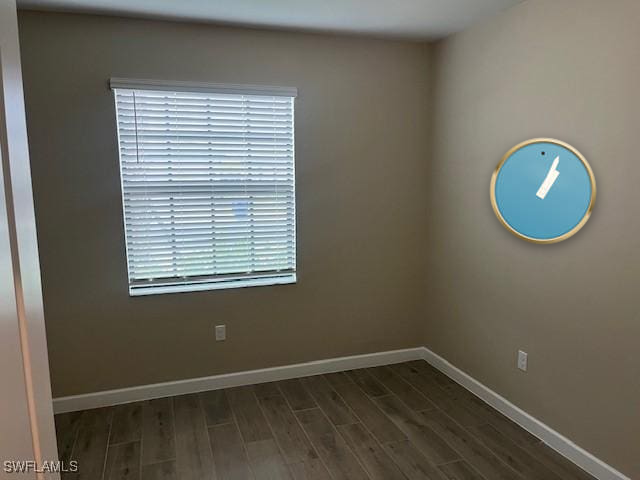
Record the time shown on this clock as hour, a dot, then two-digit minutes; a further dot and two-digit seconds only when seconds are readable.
1.04
